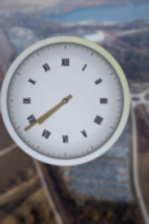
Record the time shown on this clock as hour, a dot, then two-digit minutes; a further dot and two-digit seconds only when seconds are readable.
7.39
